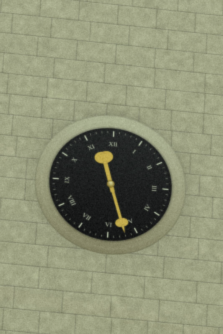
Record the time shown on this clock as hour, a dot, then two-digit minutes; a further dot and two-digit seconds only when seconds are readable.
11.27
